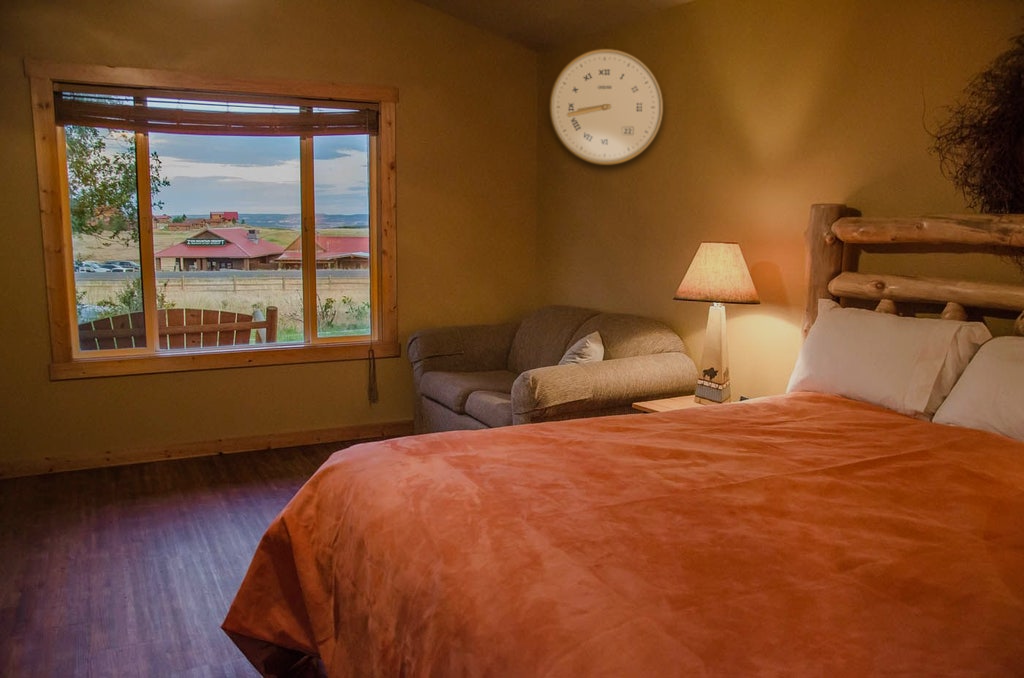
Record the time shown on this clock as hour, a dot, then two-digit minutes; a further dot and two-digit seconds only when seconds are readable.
8.43
